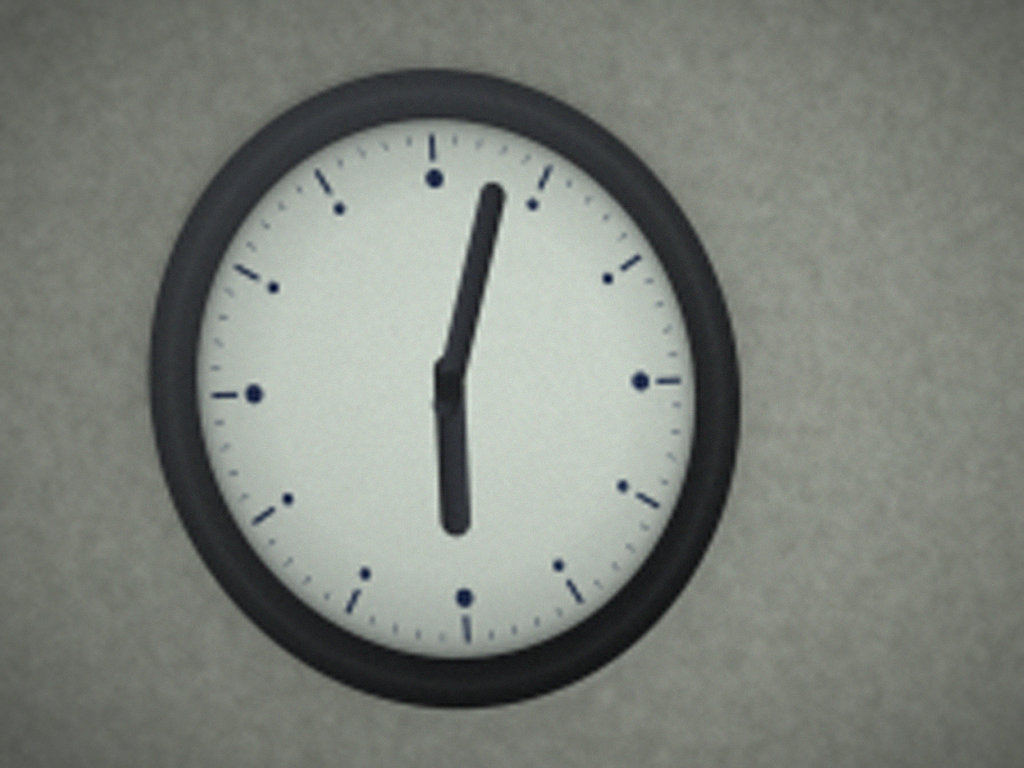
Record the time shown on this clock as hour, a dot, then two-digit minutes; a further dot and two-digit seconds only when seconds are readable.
6.03
